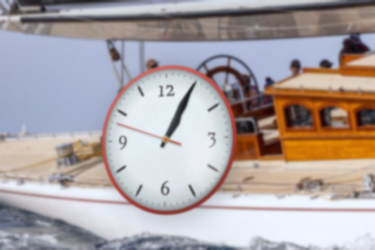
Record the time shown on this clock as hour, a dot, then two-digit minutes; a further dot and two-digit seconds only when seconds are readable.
1.04.48
